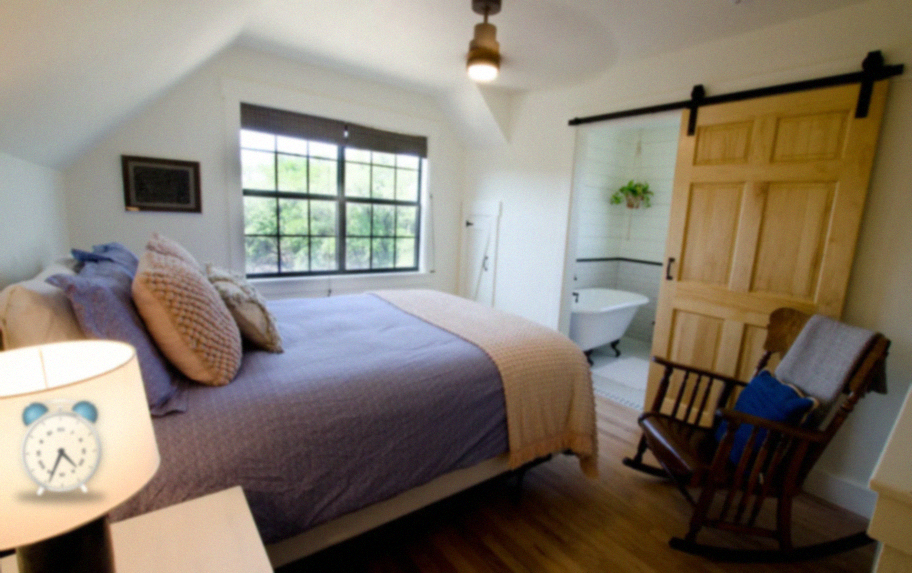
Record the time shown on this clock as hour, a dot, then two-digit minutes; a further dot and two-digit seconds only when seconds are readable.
4.34
